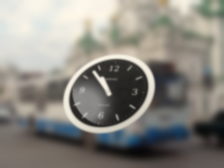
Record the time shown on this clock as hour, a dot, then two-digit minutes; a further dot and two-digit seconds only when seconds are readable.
10.53
